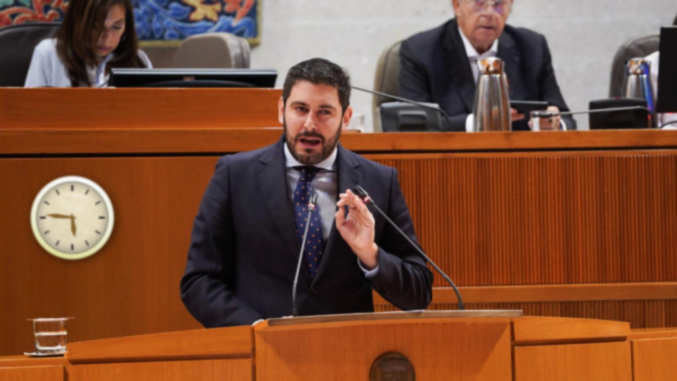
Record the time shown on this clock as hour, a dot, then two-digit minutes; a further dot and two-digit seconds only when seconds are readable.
5.46
